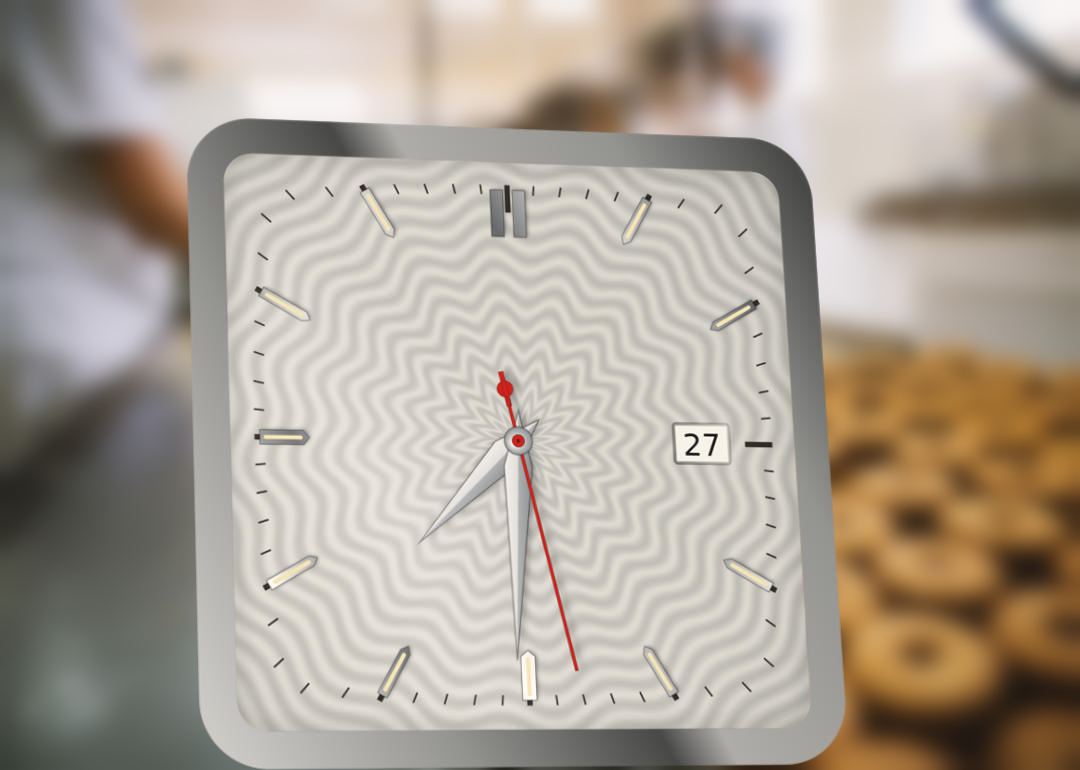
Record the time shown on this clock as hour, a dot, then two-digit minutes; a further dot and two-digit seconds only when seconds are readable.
7.30.28
